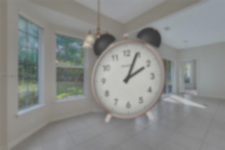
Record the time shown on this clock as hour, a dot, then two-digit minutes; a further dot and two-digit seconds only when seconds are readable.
2.04
